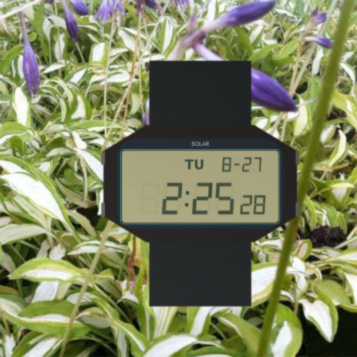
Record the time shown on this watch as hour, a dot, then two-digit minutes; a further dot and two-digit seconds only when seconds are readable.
2.25.28
